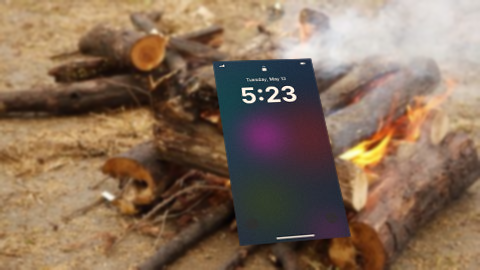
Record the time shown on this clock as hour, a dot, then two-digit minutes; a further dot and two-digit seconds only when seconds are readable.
5.23
